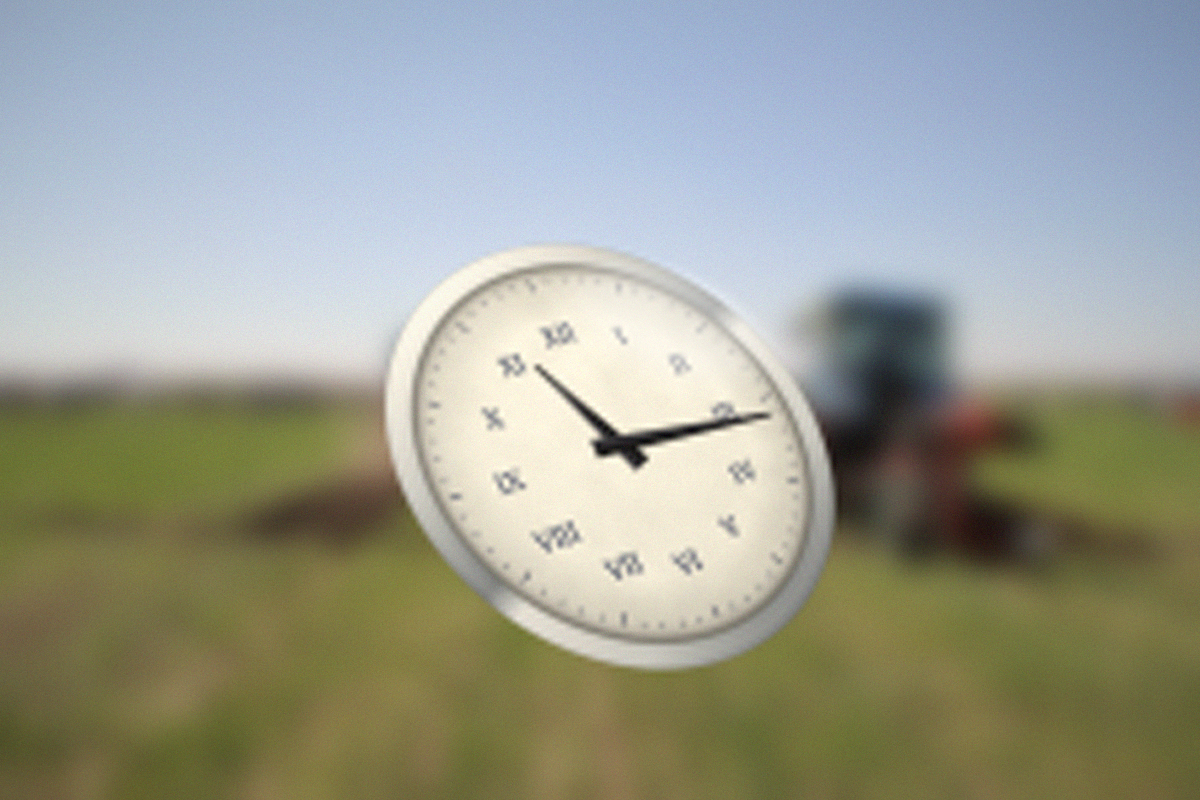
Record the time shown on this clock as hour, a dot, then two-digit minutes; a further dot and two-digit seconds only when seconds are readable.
11.16
